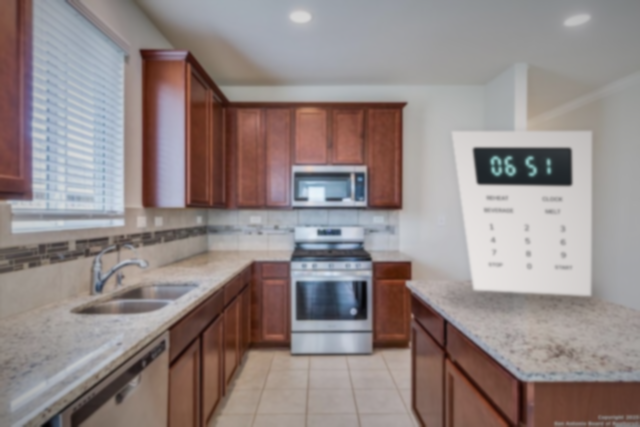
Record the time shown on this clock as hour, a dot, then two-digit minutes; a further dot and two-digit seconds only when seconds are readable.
6.51
